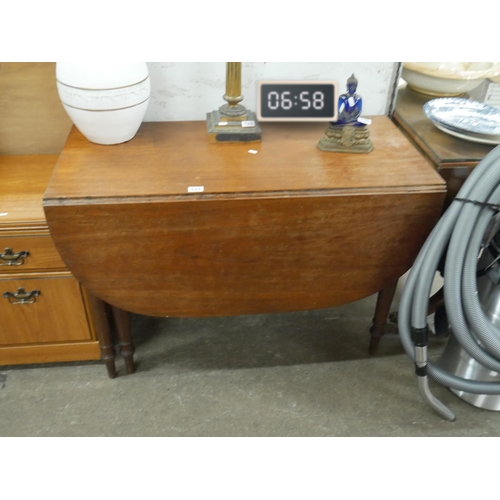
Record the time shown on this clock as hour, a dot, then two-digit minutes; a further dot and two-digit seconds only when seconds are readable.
6.58
